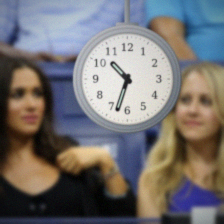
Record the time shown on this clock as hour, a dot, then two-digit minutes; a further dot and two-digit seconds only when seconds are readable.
10.33
